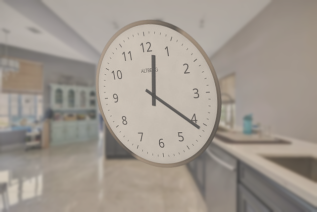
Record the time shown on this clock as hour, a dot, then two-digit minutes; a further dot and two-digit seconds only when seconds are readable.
12.21
